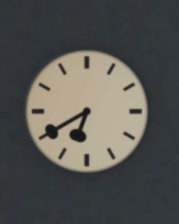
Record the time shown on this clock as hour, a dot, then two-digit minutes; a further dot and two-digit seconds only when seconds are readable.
6.40
